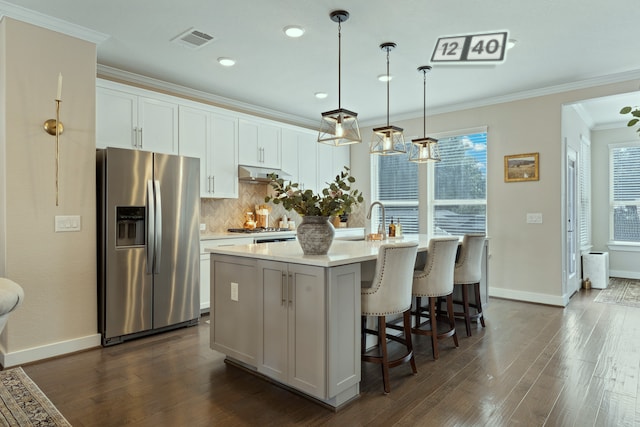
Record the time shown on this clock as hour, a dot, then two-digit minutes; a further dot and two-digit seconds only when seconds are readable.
12.40
